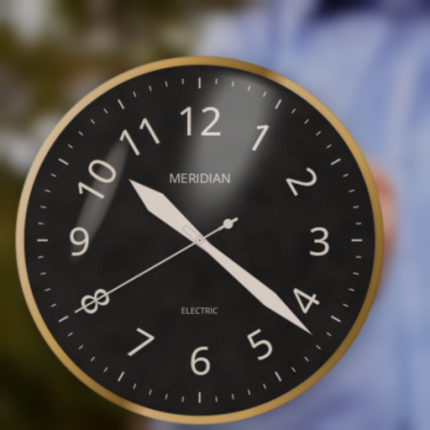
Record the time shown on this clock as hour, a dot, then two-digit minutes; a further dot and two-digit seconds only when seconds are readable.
10.21.40
